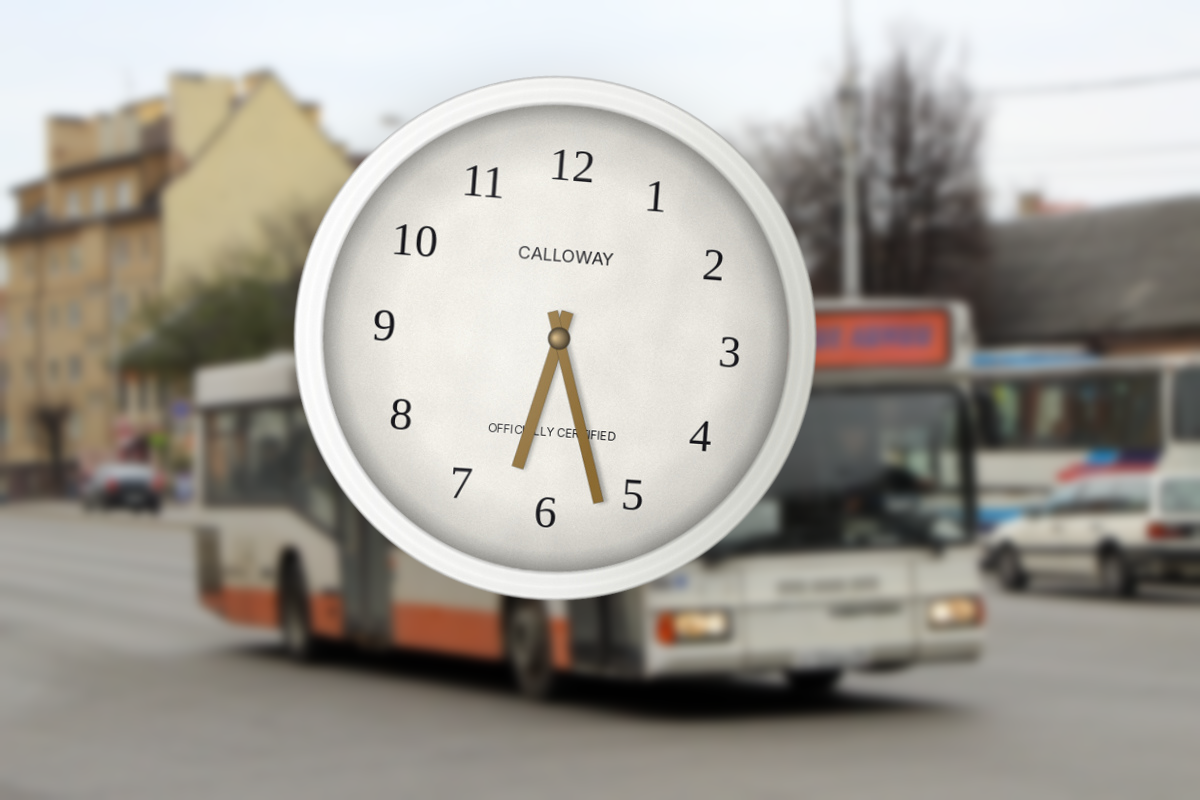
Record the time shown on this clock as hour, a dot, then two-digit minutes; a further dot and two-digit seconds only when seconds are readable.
6.27
